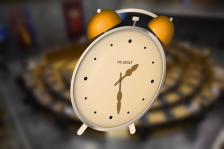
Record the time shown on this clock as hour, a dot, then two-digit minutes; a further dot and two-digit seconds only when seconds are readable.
1.28
